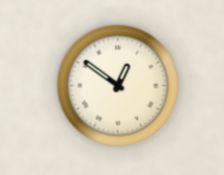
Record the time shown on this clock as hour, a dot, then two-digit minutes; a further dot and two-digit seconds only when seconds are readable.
12.51
